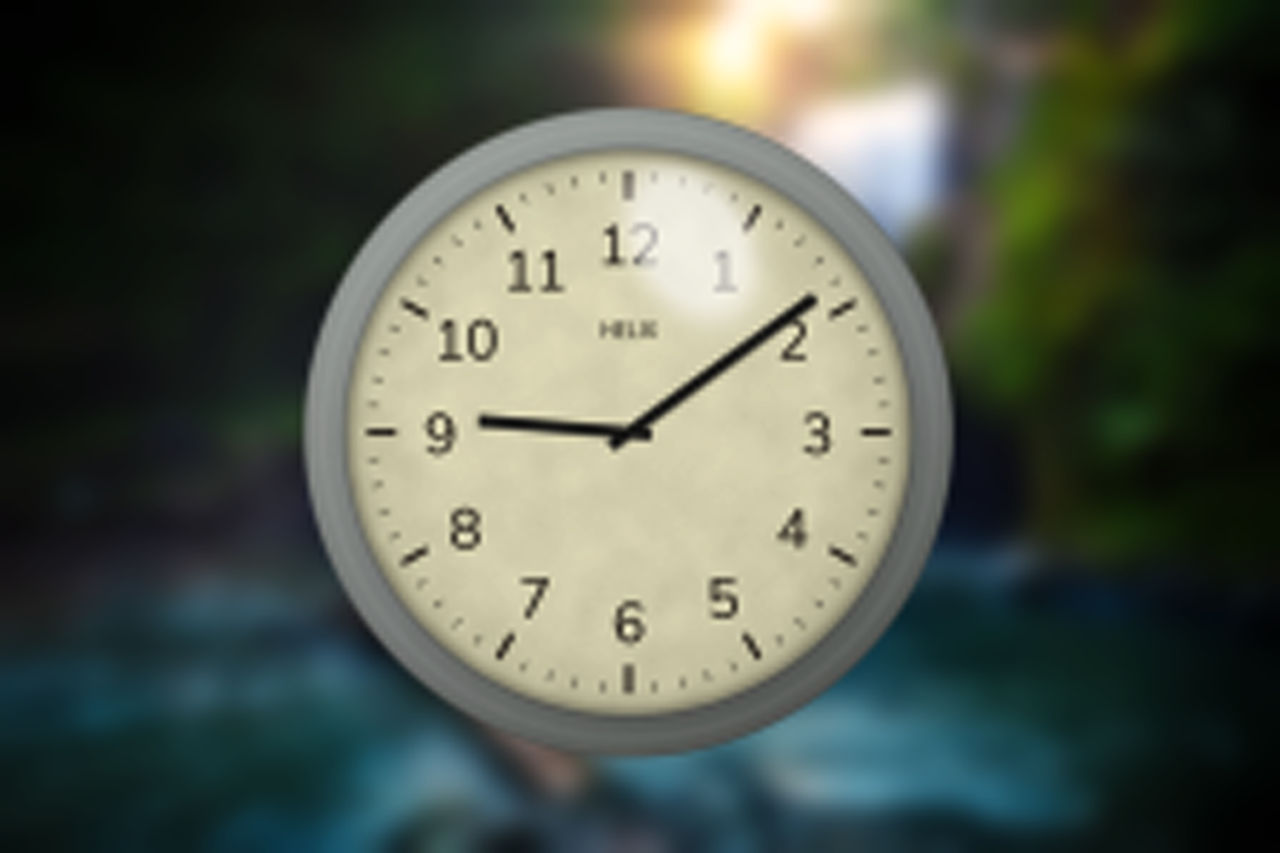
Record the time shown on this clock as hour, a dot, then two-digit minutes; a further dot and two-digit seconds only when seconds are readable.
9.09
